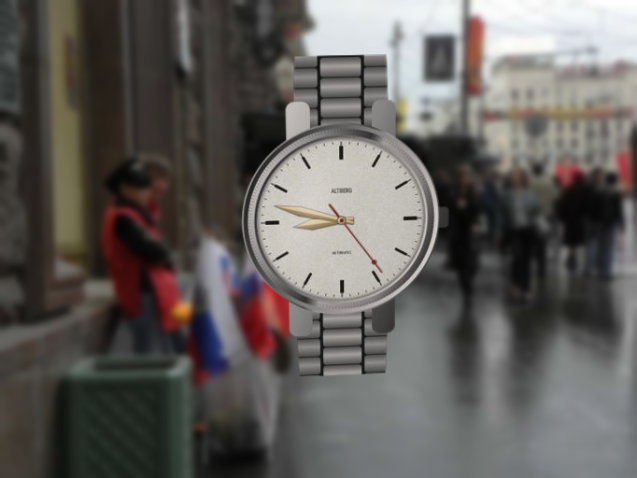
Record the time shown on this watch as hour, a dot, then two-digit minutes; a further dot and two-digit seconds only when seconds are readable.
8.47.24
